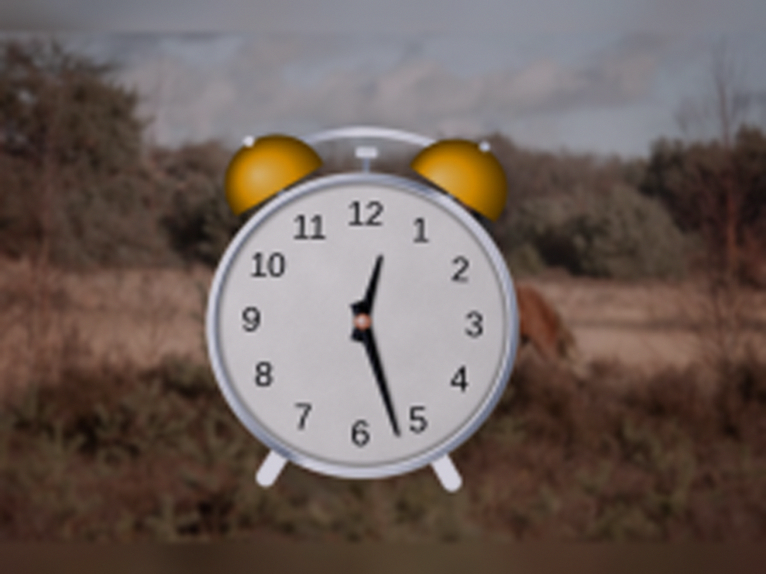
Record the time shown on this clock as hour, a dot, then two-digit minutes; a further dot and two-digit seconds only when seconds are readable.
12.27
